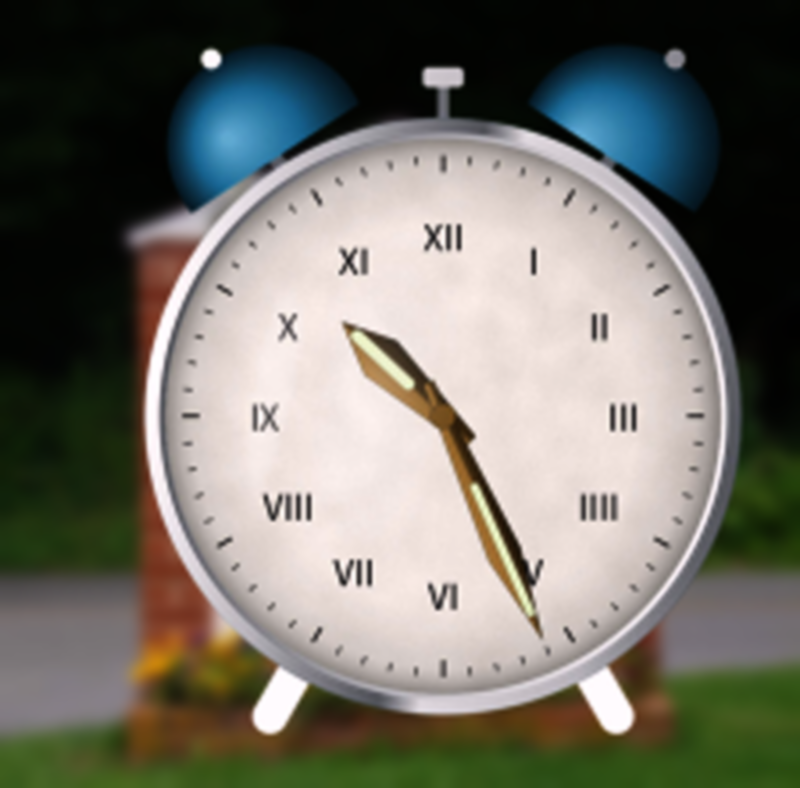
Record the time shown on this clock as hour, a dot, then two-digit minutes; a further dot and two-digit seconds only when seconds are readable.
10.26
